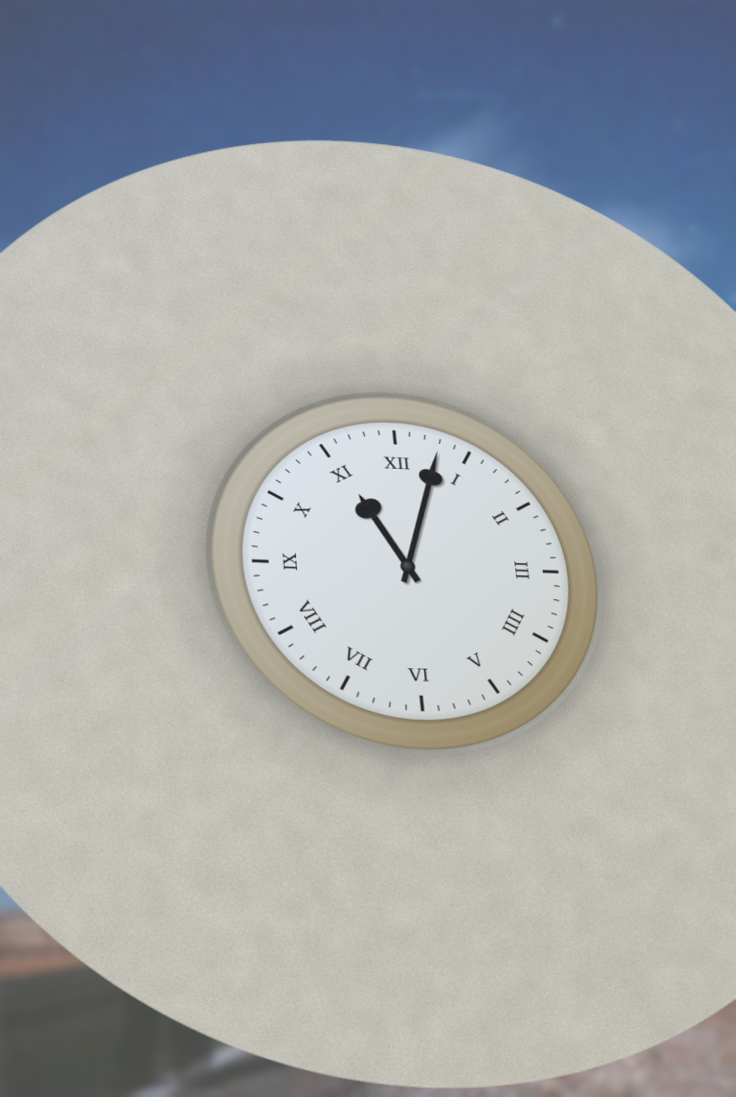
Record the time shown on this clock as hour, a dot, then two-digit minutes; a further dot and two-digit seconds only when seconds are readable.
11.03
